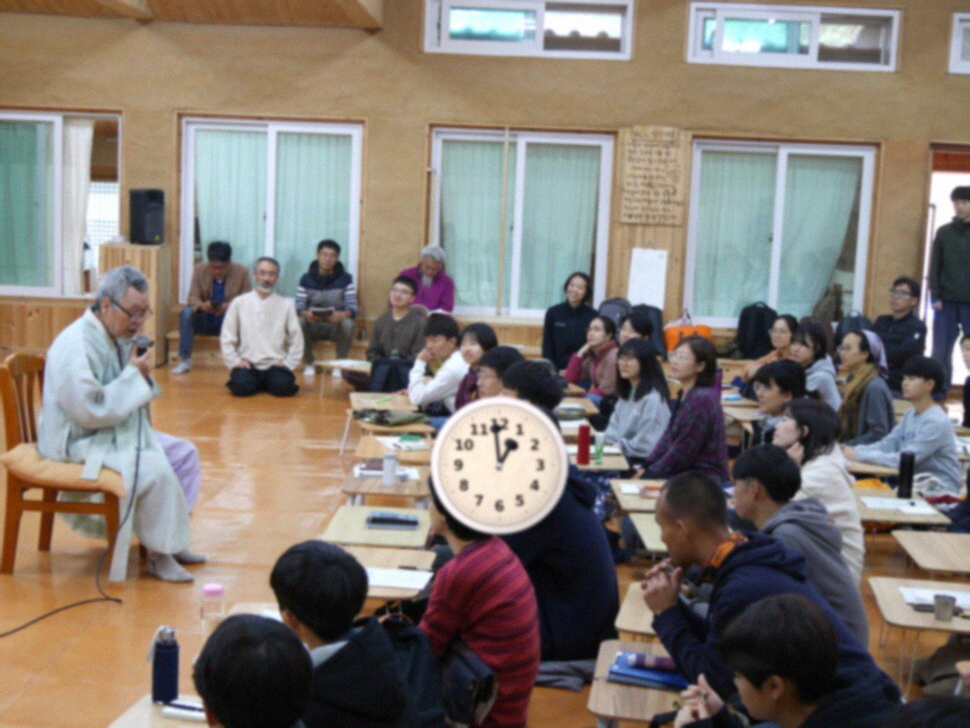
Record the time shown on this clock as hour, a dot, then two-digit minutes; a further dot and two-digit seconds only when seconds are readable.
12.59
